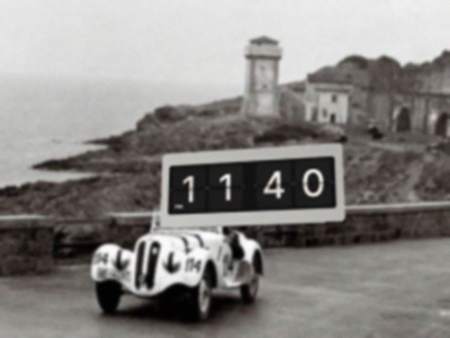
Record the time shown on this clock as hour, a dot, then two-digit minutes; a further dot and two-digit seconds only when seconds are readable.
11.40
